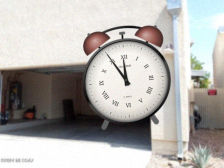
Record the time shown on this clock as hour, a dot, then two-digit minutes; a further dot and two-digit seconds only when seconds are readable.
11.55
